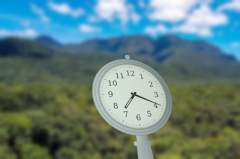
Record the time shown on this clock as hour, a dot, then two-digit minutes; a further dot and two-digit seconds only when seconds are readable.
7.19
